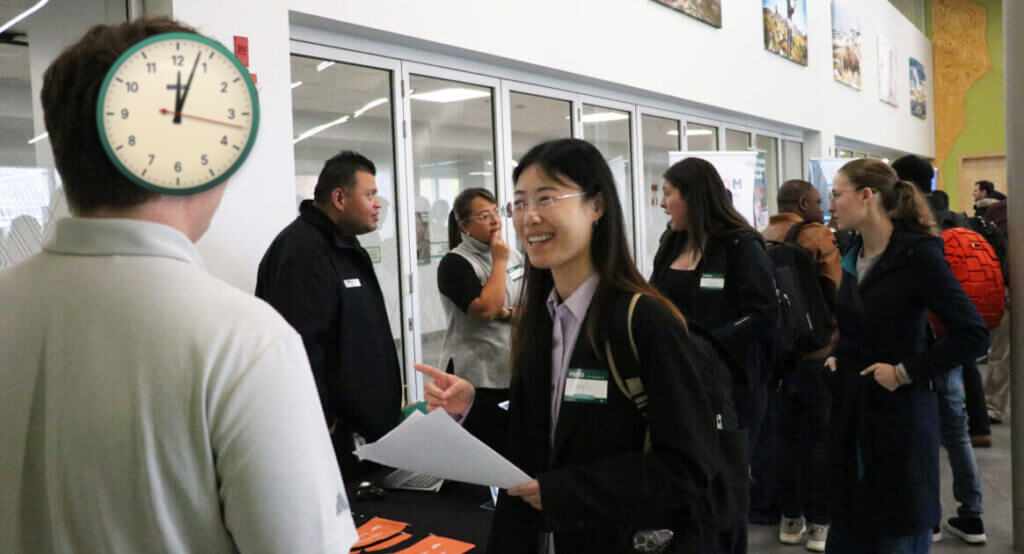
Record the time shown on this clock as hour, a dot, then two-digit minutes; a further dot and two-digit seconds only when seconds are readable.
12.03.17
